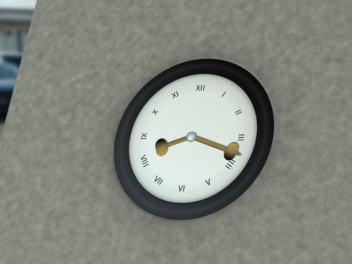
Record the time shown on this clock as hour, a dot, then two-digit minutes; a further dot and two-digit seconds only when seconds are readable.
8.18
